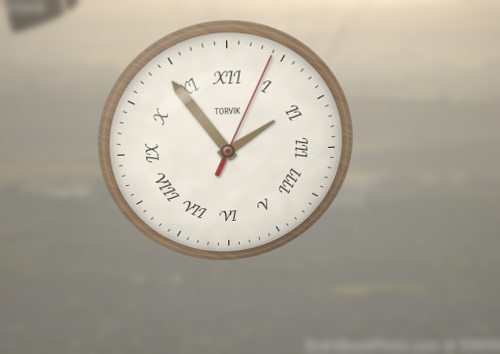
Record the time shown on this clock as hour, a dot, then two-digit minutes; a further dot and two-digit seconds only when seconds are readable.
1.54.04
